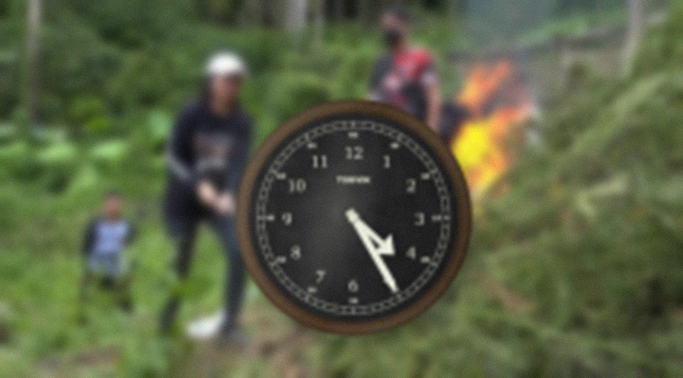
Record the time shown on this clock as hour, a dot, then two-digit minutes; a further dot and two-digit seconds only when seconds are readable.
4.25
